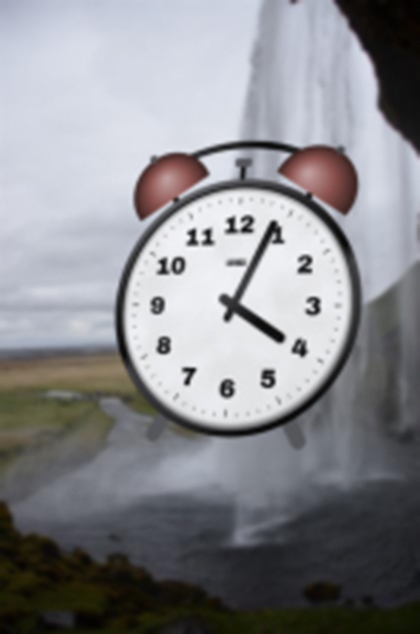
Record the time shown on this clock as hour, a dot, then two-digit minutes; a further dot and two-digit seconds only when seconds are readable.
4.04
